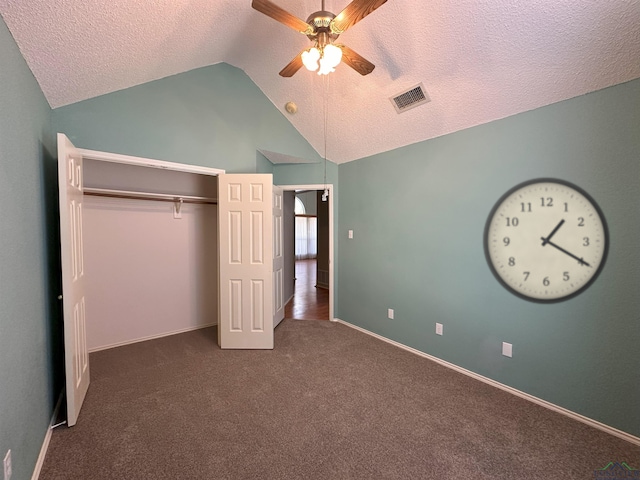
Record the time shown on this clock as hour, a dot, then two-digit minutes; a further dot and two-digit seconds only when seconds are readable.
1.20
